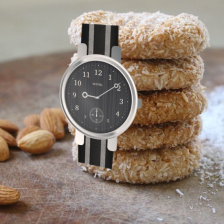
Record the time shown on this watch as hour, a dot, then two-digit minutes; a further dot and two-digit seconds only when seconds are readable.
9.09
